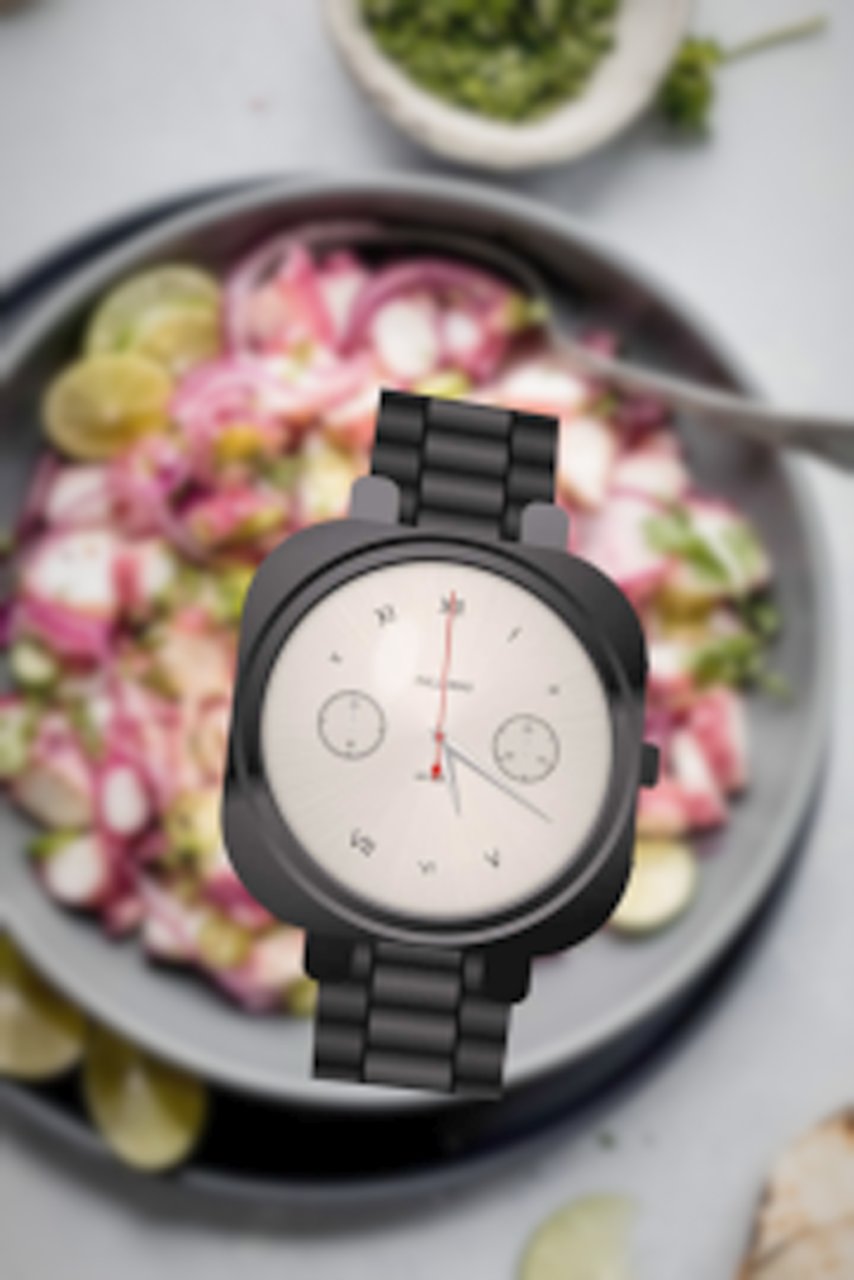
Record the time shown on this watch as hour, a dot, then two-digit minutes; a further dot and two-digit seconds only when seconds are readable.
5.20
